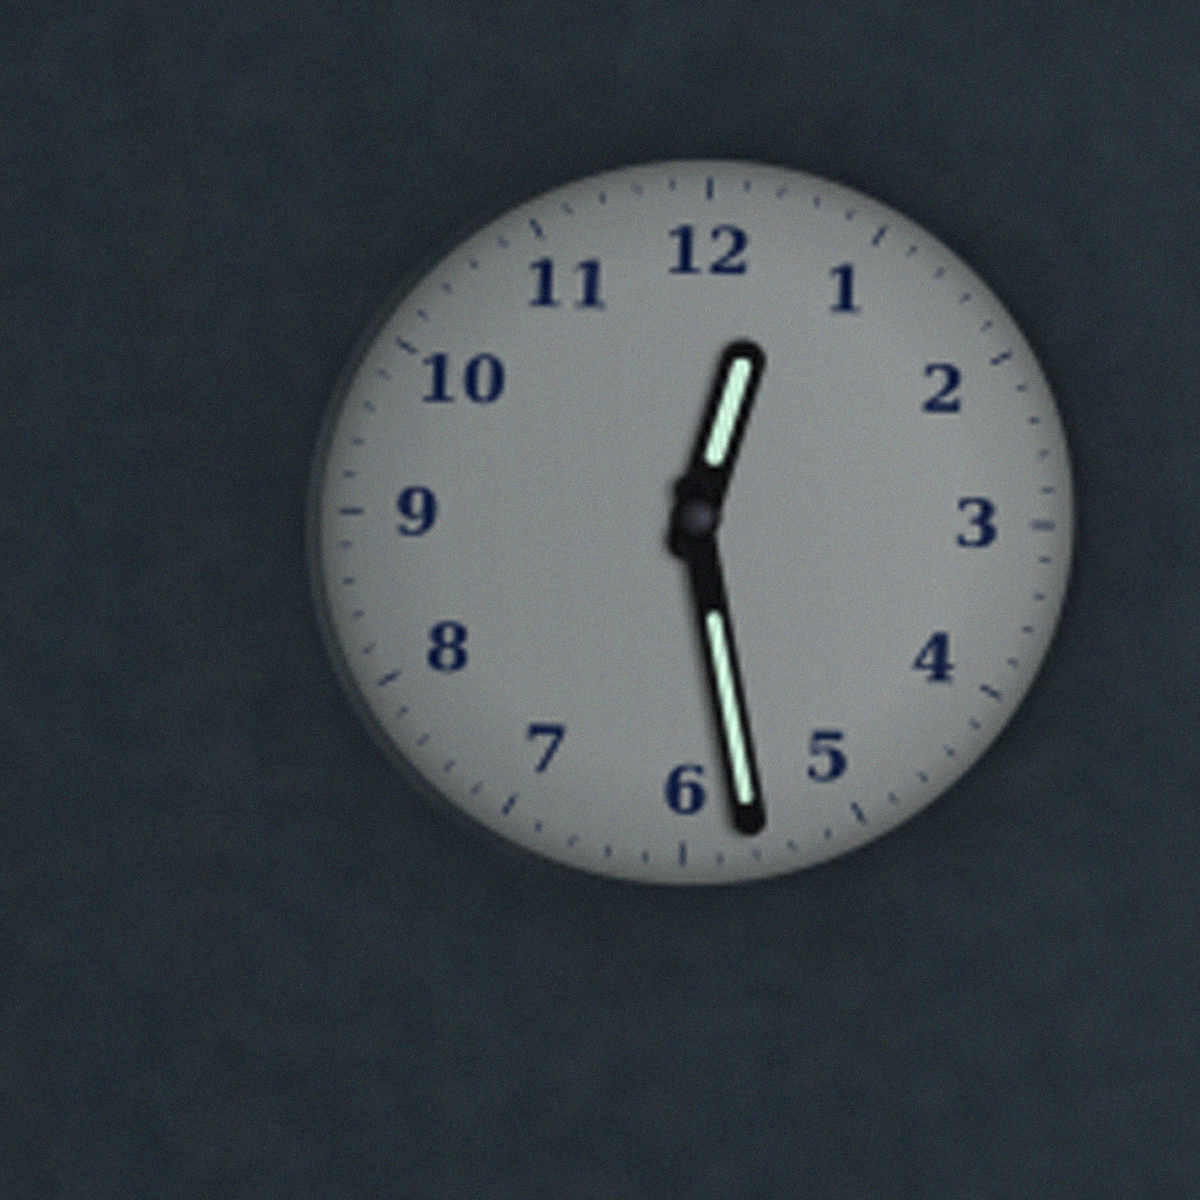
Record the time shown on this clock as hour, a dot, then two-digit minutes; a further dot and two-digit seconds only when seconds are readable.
12.28
